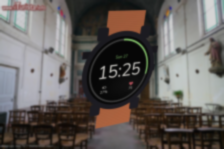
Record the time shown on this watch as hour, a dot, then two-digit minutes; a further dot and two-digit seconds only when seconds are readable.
15.25
